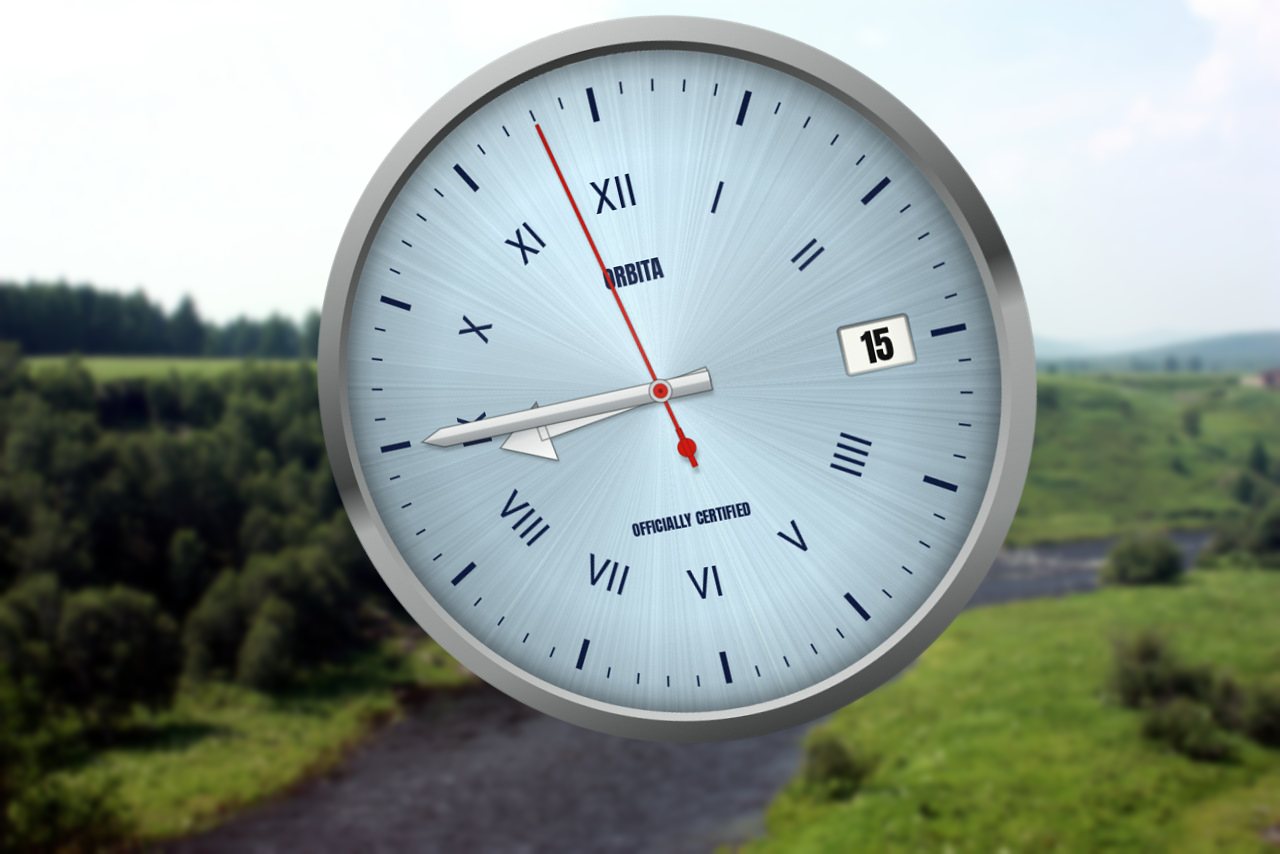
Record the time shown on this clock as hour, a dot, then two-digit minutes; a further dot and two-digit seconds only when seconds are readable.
8.44.58
